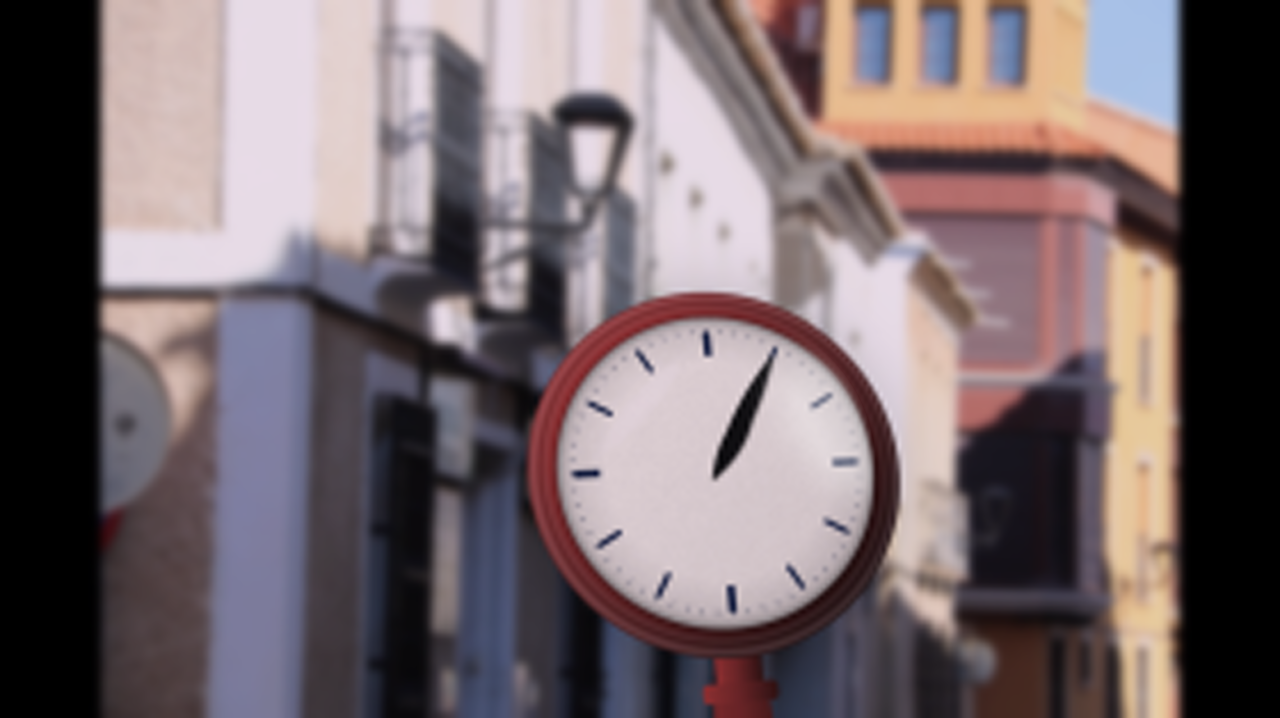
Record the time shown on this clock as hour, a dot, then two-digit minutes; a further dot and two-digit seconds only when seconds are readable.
1.05
